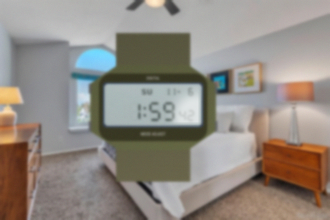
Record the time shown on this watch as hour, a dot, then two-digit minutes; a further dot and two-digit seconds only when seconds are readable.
1.59
